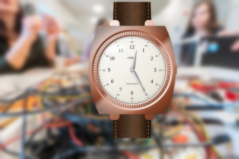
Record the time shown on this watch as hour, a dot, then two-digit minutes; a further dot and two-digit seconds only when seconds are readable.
12.25
